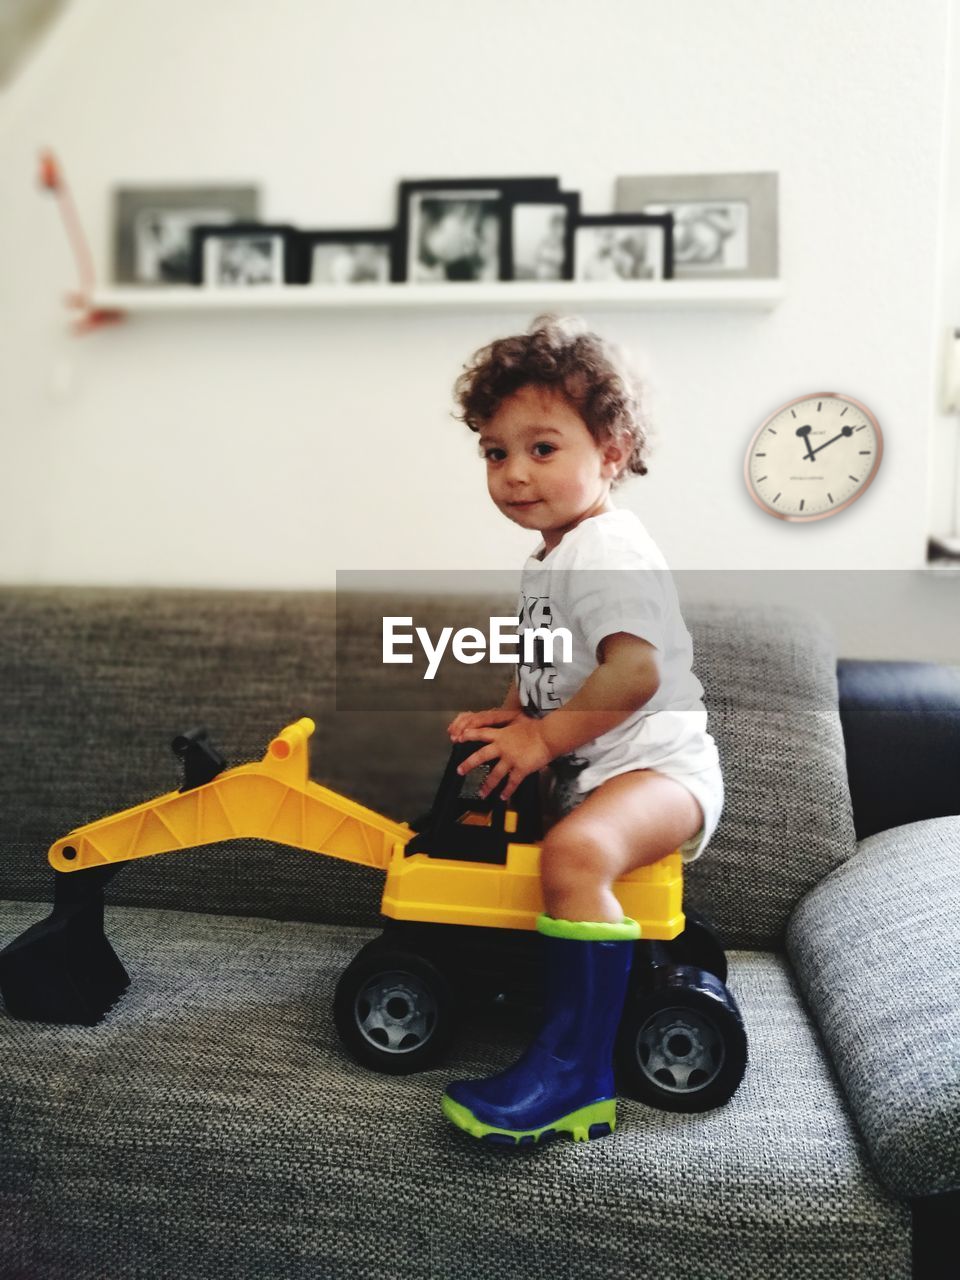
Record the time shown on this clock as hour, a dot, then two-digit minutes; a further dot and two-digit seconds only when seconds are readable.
11.09
